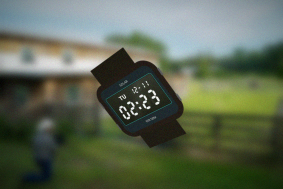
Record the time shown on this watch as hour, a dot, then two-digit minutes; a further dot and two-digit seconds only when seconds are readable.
2.23
